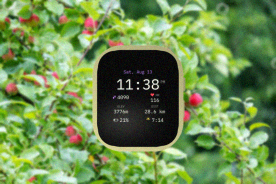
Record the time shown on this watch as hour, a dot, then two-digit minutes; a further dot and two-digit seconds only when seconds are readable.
11.38
